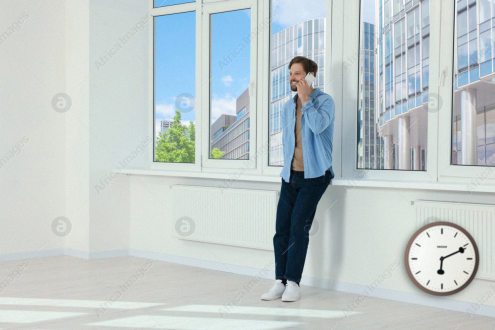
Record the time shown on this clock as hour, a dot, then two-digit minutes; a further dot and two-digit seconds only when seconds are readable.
6.11
